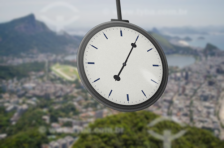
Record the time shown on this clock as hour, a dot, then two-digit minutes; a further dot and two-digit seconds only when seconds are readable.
7.05
